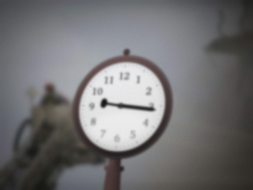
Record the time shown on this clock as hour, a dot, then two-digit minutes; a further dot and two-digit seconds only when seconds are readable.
9.16
